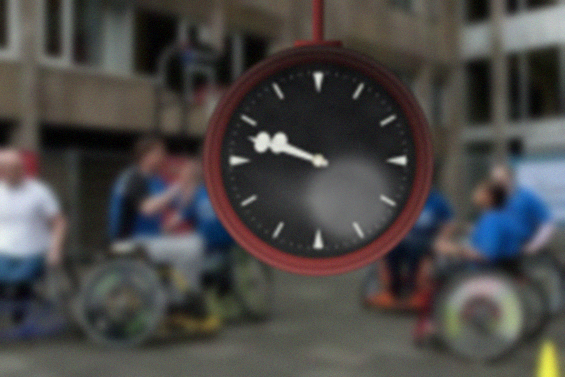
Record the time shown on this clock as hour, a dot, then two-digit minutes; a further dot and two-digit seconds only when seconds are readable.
9.48
